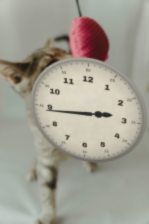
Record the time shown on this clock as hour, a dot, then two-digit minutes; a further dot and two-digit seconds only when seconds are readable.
2.44
